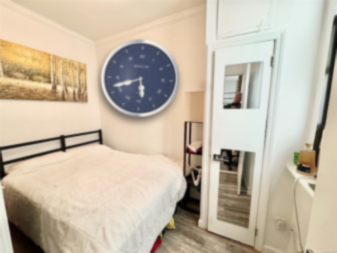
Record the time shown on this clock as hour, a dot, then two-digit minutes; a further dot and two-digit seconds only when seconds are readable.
5.42
